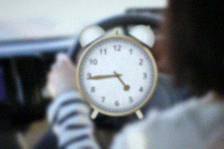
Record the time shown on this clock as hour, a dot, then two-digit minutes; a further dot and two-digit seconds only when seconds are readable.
4.44
